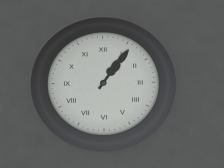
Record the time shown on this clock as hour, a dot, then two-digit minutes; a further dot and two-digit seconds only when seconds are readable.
1.06
